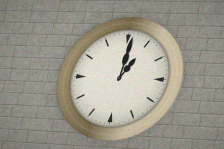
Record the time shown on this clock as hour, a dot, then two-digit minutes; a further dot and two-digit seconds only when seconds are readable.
1.01
